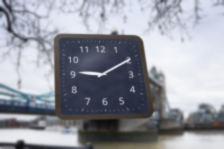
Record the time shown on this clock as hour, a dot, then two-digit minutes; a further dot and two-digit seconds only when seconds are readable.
9.10
